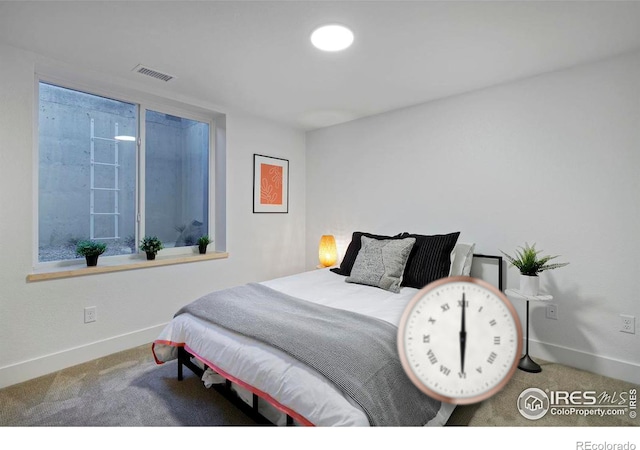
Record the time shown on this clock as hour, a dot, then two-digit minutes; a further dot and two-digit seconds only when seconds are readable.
6.00
